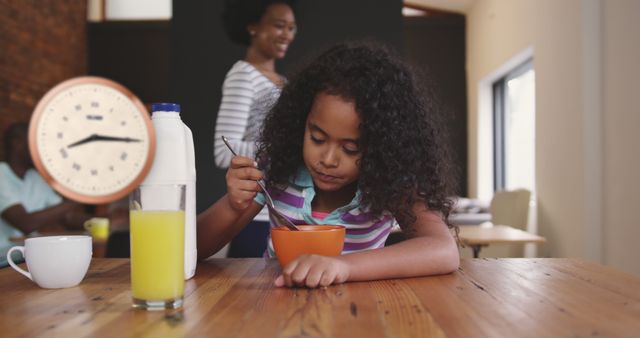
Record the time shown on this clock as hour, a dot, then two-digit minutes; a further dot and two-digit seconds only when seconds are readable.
8.15
